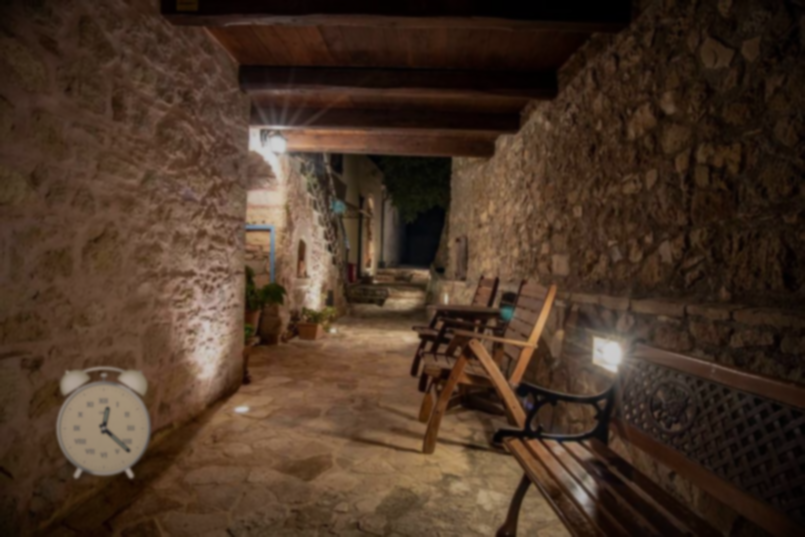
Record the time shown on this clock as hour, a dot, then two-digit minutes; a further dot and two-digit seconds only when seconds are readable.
12.22
